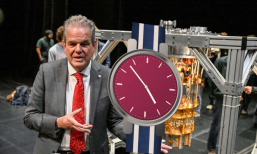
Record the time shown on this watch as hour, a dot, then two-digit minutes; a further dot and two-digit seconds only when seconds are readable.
4.53
